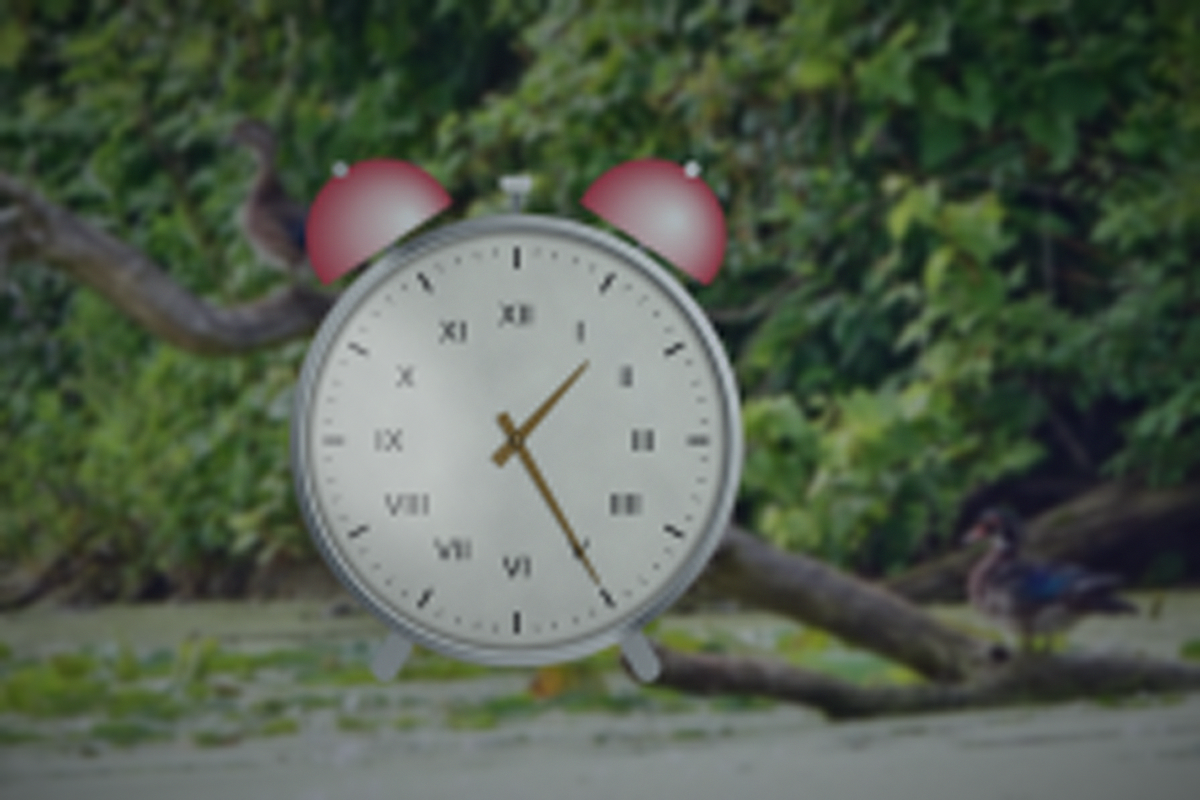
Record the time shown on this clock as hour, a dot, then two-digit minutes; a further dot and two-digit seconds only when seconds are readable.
1.25
